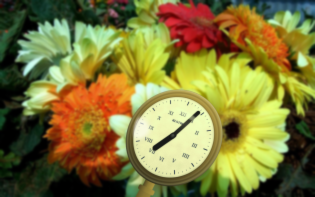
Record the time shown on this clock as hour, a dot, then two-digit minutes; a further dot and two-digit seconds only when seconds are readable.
7.04
